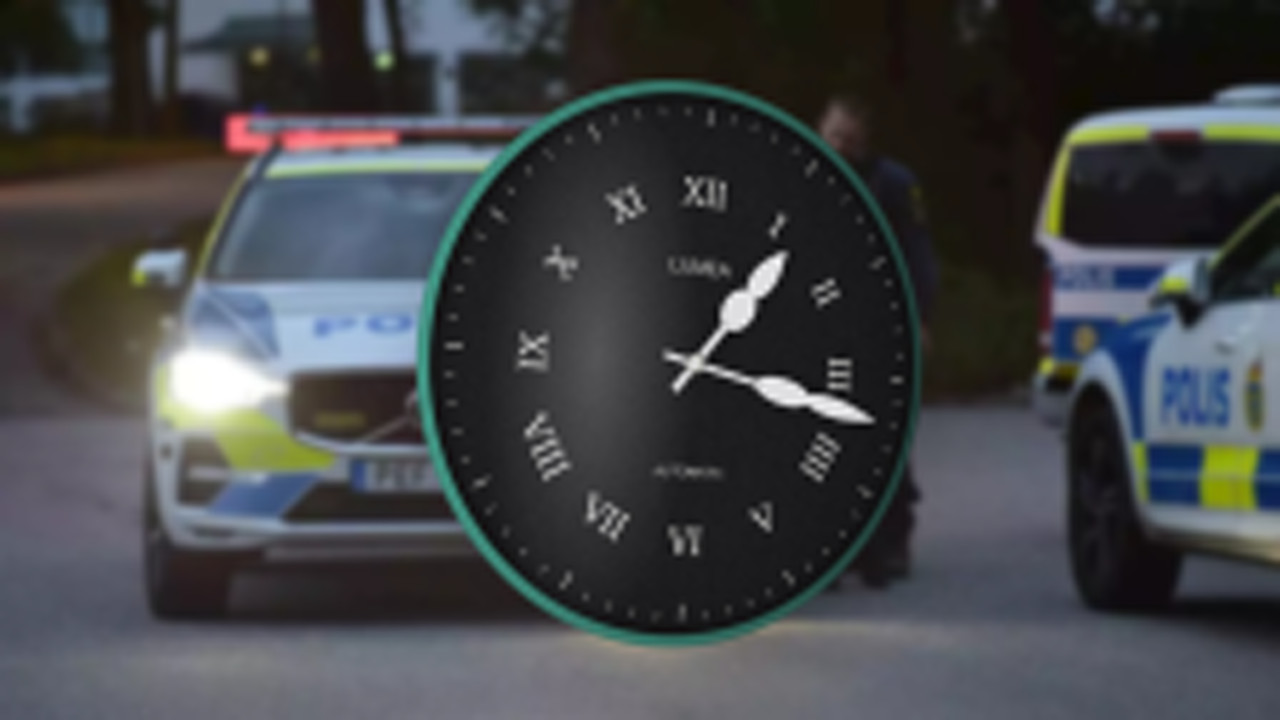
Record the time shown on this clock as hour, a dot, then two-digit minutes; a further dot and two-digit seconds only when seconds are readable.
1.17
